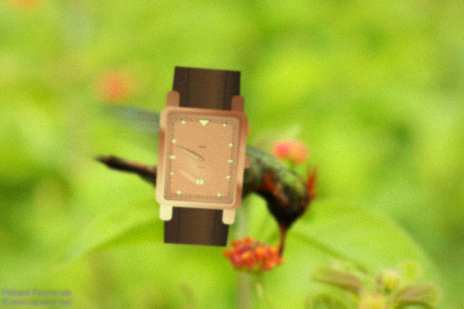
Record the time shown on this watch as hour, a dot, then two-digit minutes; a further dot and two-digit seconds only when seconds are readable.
9.49
